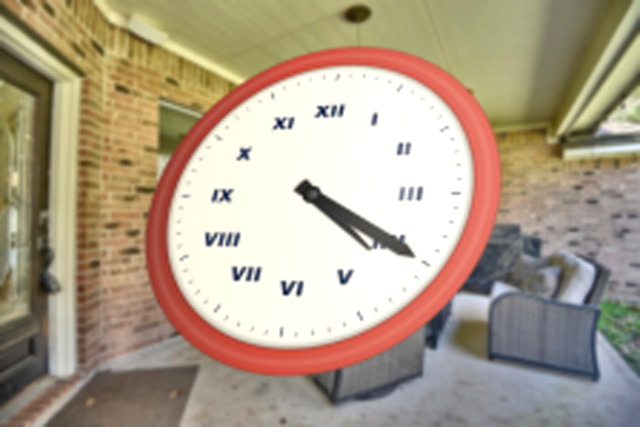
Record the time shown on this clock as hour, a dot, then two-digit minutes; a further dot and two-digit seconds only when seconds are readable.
4.20
